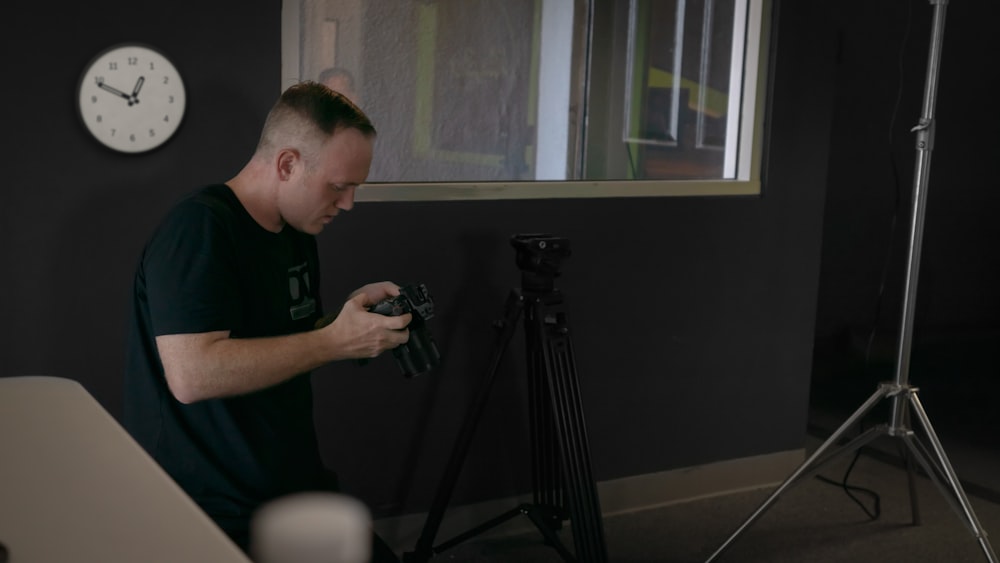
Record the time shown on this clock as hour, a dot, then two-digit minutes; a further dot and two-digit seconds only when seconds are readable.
12.49
